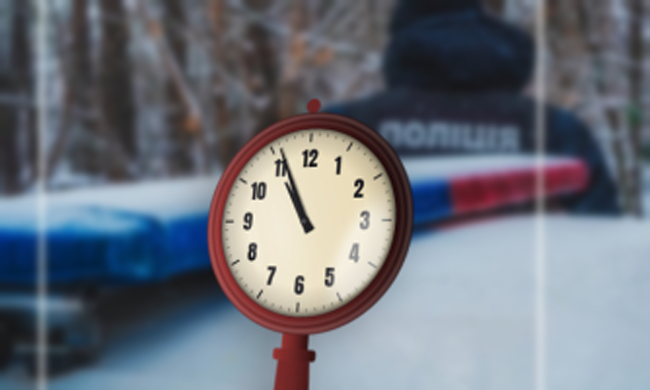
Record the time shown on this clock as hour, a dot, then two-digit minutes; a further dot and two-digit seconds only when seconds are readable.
10.56
